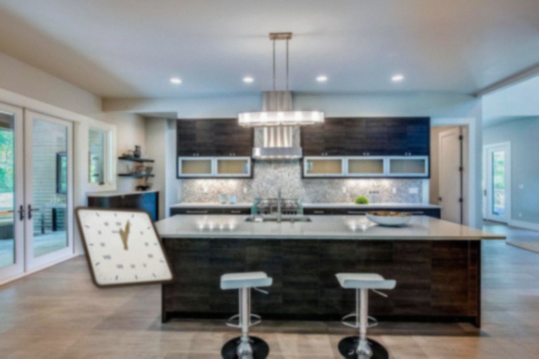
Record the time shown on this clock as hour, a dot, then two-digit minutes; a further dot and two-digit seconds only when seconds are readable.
12.04
